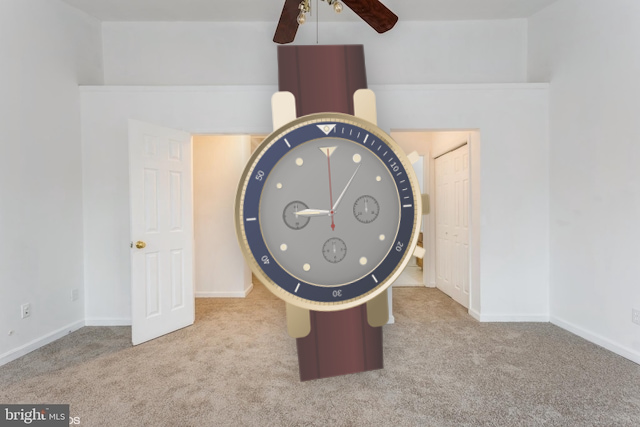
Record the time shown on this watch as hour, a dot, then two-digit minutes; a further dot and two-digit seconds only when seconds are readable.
9.06
